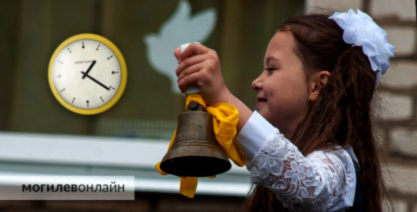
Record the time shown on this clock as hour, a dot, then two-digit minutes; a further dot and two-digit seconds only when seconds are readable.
1.21
